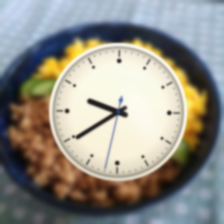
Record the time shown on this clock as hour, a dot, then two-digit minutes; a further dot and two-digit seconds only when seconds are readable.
9.39.32
